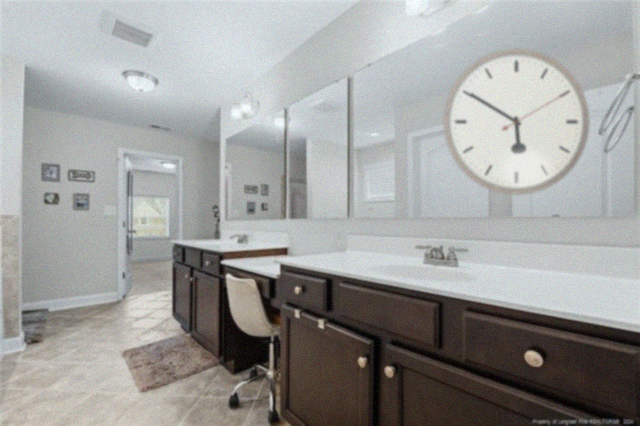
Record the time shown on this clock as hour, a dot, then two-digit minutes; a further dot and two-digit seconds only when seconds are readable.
5.50.10
